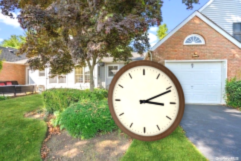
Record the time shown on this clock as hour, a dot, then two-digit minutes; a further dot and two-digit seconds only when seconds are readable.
3.11
